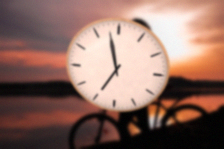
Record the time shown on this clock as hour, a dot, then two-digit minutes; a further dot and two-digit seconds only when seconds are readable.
6.58
